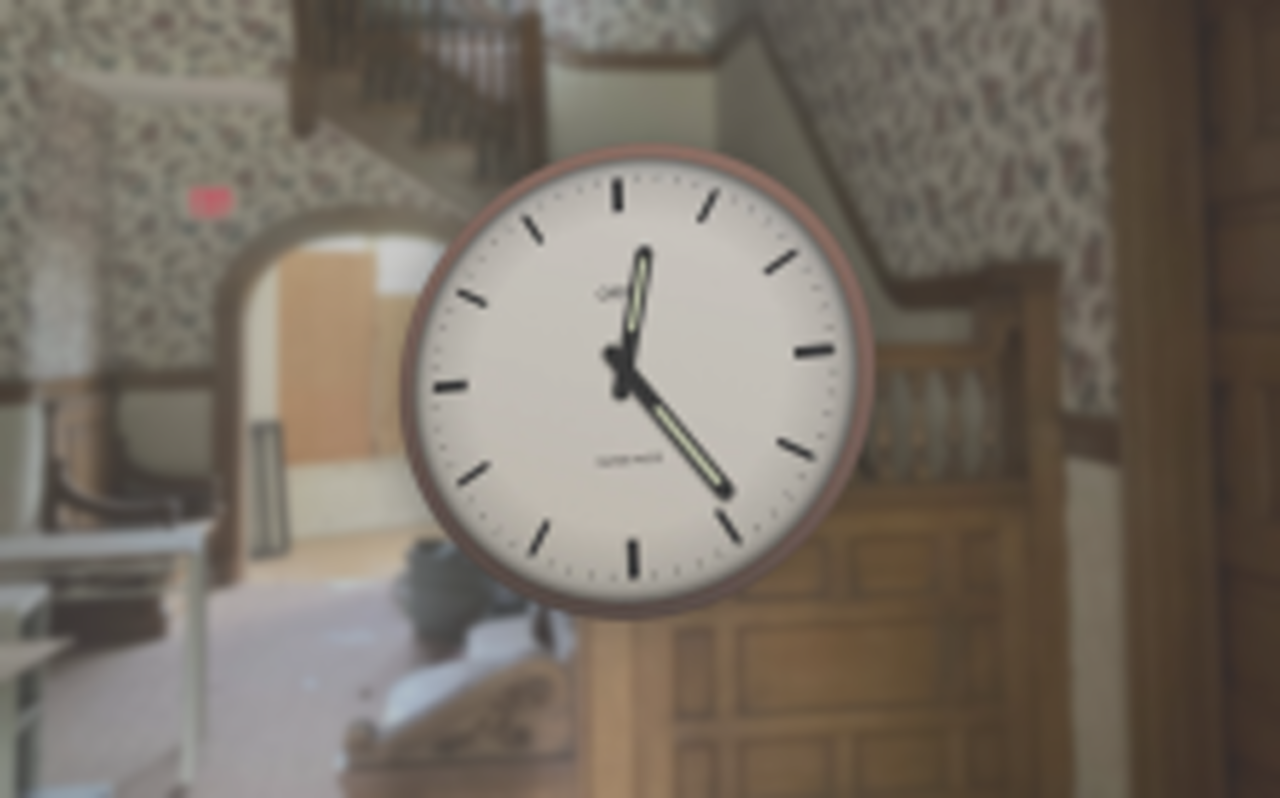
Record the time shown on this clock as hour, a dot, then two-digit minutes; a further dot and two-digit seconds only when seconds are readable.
12.24
